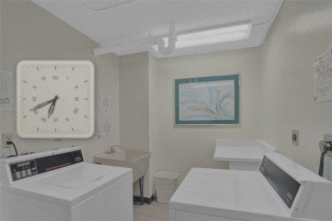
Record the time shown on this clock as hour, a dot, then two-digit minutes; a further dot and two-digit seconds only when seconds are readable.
6.41
